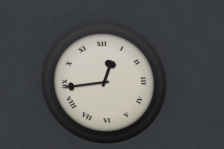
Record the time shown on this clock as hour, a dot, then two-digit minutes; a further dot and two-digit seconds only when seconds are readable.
12.44
